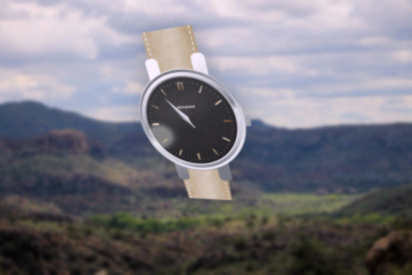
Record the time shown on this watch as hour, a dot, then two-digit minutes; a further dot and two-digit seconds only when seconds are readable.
10.54
